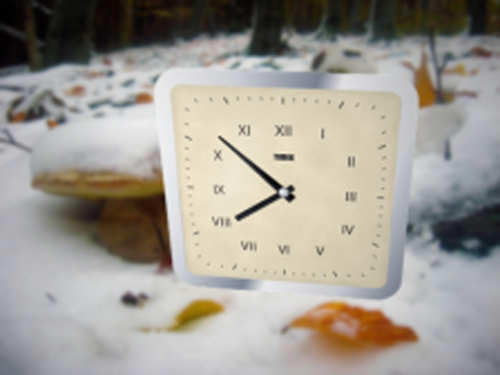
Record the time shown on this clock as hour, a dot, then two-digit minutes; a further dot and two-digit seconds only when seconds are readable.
7.52
